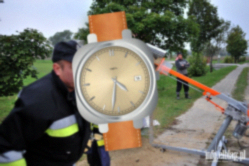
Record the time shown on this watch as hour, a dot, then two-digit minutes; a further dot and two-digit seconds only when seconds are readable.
4.32
